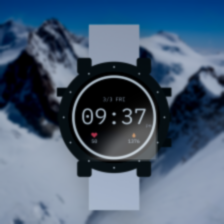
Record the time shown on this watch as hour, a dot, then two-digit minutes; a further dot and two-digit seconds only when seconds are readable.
9.37
